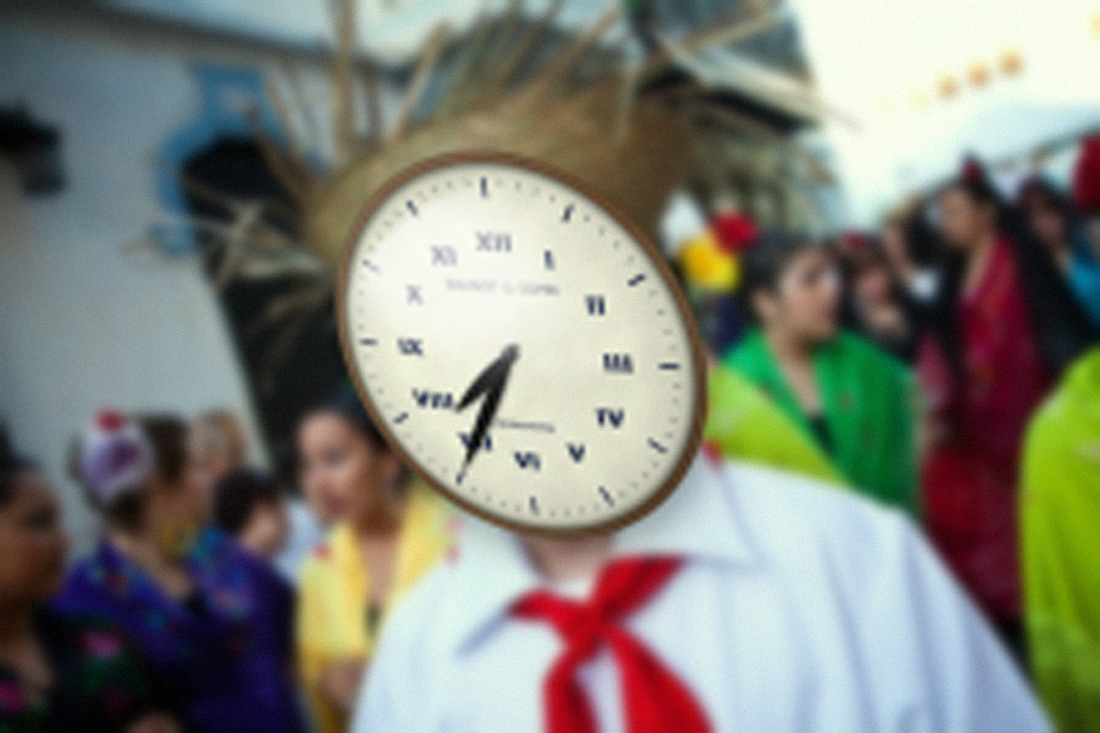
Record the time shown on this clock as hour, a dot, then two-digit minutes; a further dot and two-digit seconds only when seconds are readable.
7.35
